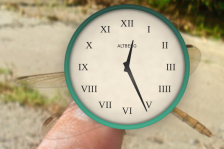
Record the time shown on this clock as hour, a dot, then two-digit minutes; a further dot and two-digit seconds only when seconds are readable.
12.26
